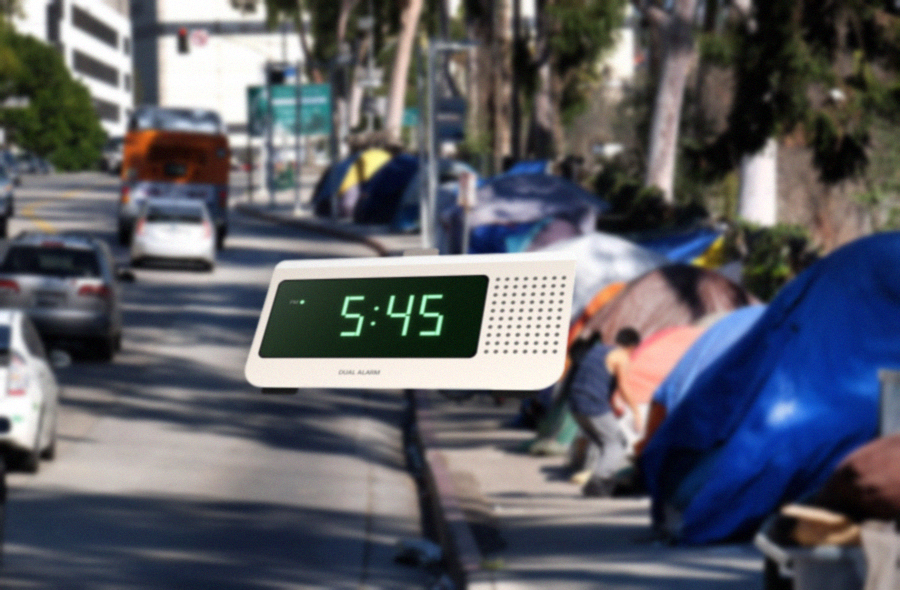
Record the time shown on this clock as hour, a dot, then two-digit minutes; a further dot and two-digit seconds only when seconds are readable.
5.45
